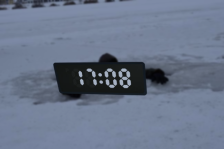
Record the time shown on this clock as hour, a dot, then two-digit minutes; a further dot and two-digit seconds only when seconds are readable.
17.08
